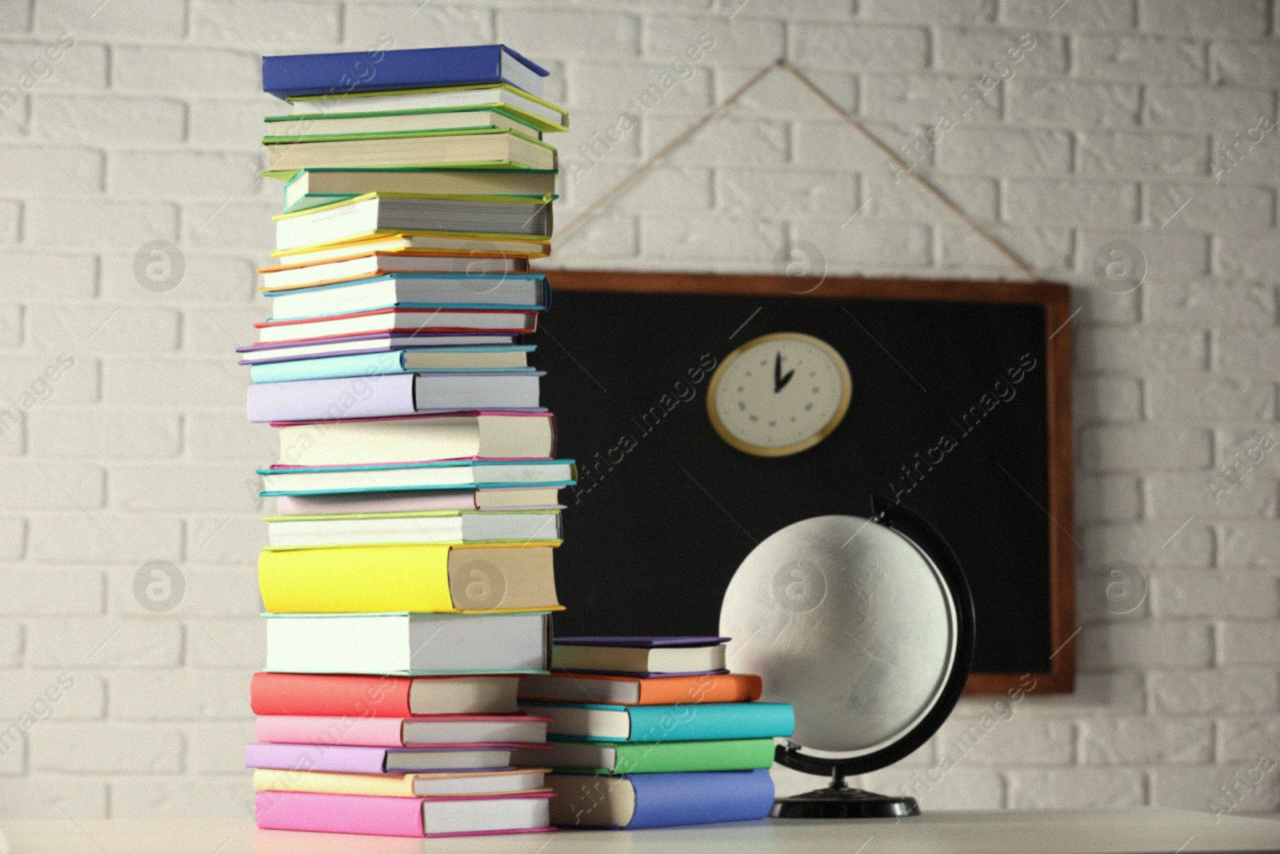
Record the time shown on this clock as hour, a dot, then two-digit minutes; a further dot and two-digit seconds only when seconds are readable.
12.59
